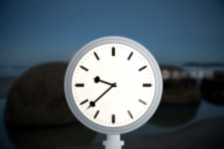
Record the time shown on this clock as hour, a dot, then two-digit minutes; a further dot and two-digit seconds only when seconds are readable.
9.38
